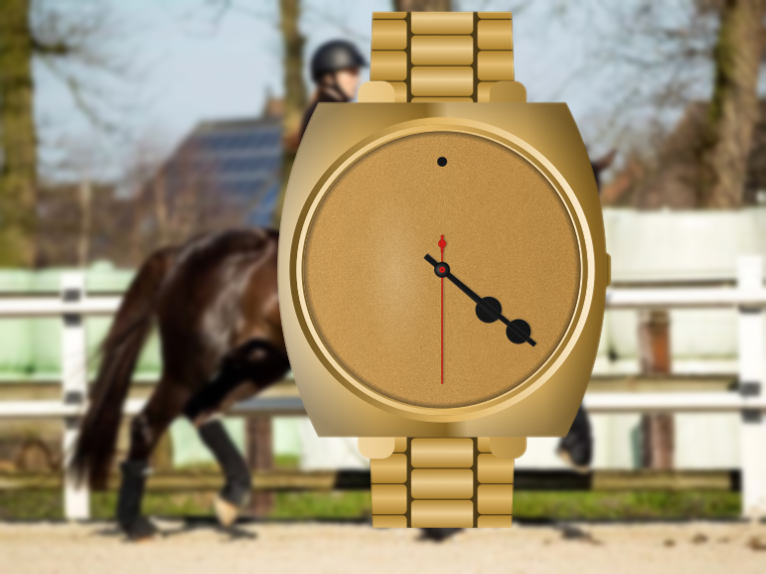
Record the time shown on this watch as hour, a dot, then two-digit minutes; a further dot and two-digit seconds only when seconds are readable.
4.21.30
